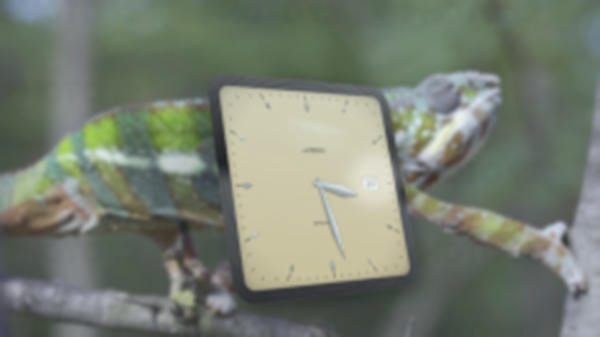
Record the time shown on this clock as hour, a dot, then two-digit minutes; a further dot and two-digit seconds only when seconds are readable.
3.28
